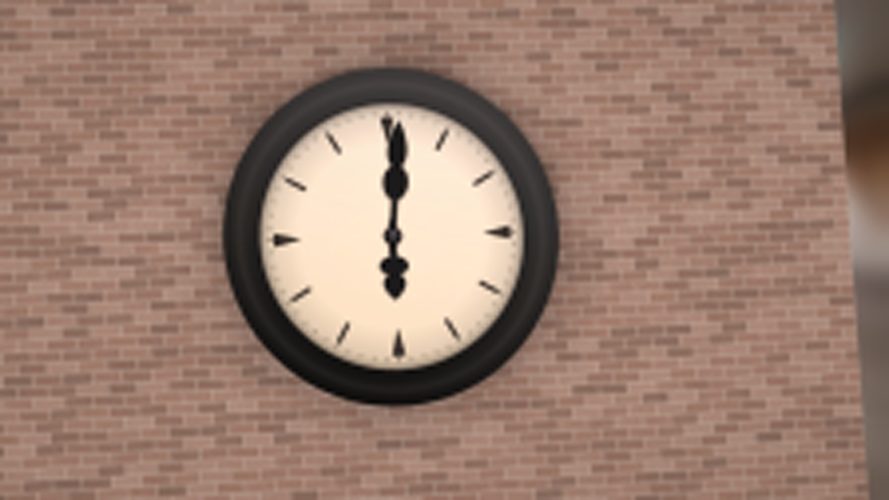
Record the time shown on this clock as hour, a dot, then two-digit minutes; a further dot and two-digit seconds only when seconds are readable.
6.01
